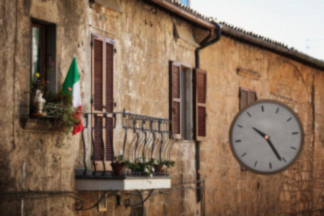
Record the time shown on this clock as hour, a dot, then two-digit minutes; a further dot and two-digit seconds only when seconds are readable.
10.26
